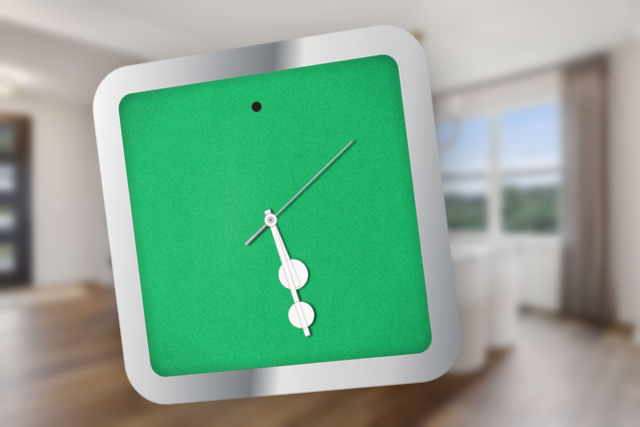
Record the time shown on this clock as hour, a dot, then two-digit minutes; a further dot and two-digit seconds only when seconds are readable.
5.28.09
